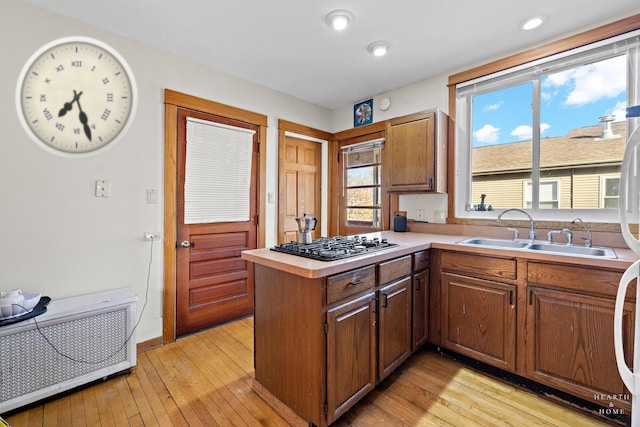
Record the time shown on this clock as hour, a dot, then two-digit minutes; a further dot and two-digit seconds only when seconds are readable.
7.27
